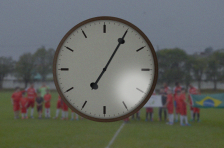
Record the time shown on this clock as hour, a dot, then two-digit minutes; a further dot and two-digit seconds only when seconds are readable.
7.05
